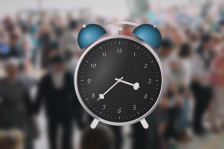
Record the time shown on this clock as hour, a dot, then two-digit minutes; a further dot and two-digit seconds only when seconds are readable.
3.38
